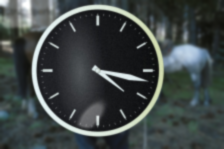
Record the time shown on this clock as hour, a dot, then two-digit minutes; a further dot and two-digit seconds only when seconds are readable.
4.17
